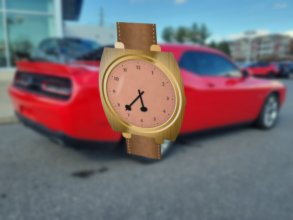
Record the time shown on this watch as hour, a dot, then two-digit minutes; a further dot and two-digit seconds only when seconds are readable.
5.37
